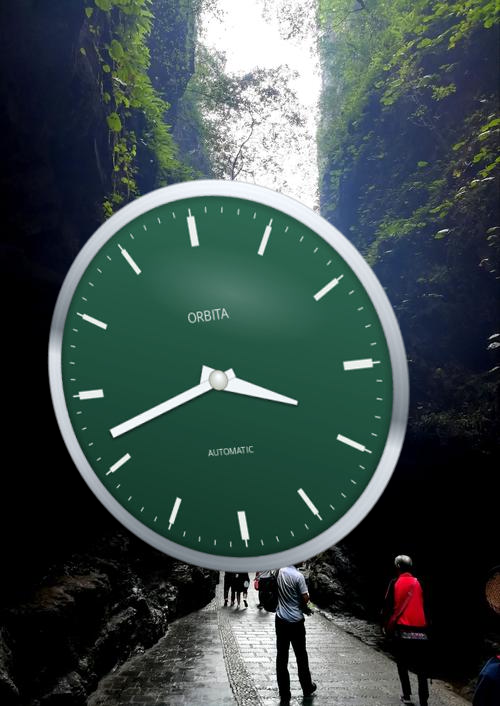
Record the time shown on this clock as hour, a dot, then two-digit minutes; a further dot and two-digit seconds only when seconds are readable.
3.42
